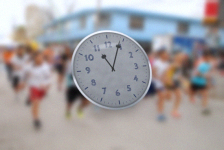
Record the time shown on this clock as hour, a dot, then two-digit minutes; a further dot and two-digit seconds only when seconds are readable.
11.04
